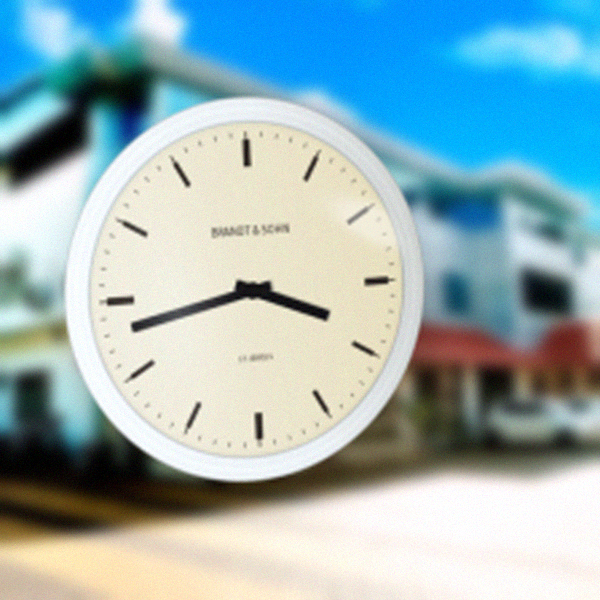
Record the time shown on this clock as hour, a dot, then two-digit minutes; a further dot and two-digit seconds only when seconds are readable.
3.43
